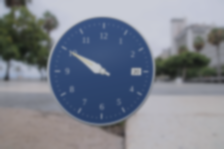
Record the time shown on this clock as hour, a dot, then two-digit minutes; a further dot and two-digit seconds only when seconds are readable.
9.50
